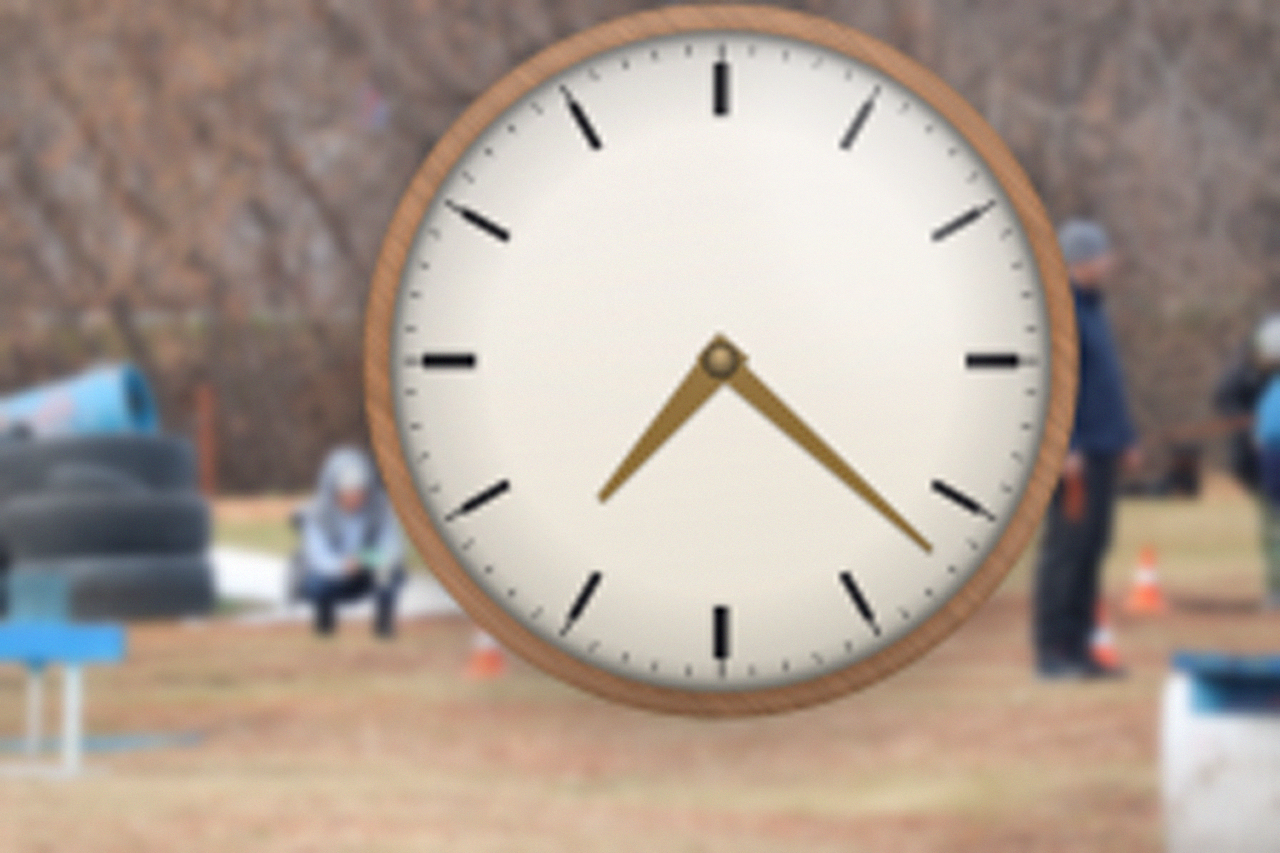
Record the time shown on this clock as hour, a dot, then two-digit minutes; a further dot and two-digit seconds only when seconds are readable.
7.22
